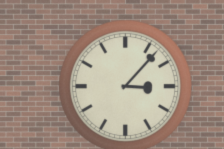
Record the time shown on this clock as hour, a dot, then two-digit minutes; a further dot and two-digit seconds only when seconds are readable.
3.07
